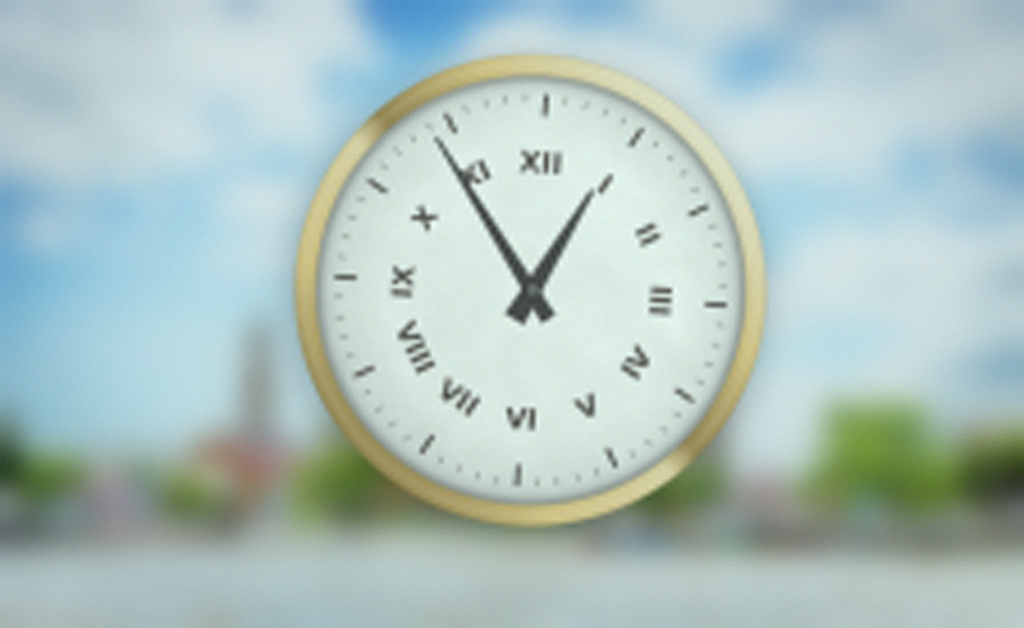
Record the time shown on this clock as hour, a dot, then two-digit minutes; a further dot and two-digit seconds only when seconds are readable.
12.54
